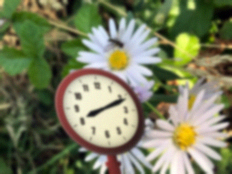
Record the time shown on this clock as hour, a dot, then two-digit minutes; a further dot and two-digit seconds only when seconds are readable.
8.11
